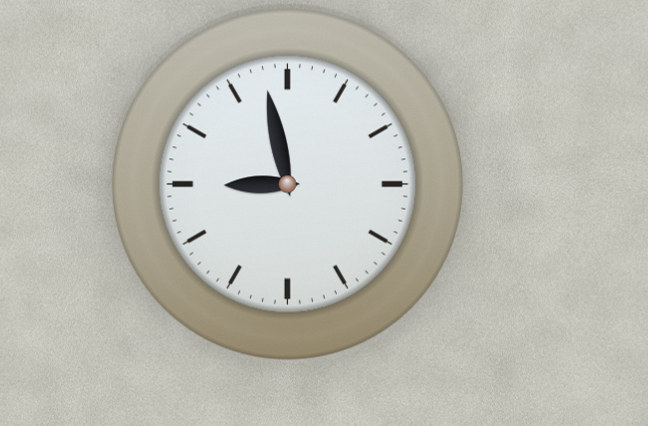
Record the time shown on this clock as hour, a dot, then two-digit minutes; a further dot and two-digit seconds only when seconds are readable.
8.58
